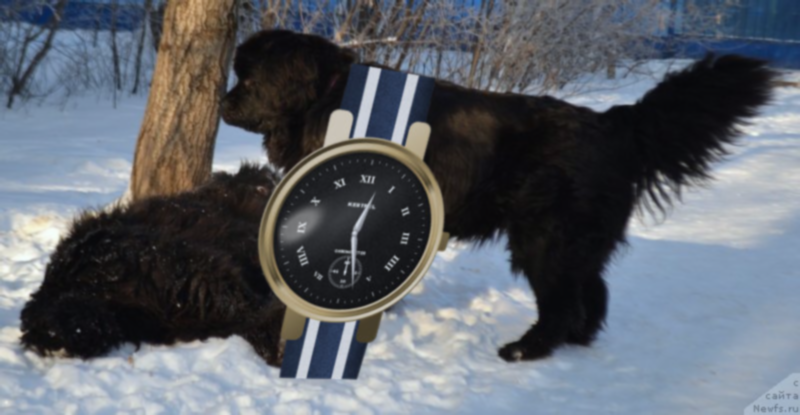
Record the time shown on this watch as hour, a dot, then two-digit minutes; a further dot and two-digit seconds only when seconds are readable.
12.28
